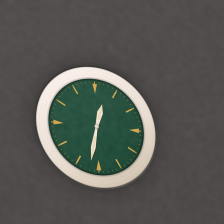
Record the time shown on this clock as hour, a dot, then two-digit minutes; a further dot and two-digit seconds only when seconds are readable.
12.32
